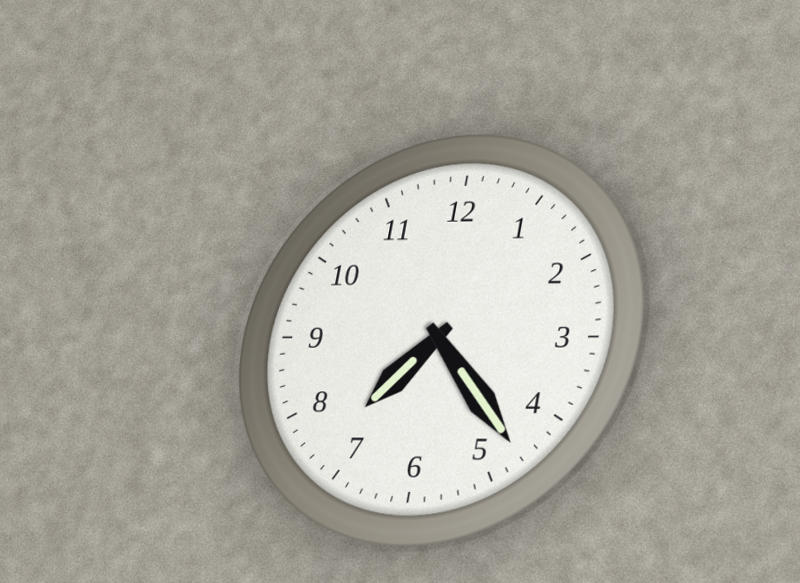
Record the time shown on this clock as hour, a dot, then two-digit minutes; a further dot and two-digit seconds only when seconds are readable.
7.23
